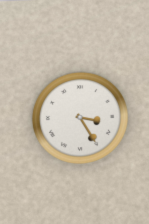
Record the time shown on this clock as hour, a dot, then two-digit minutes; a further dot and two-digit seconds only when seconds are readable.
3.25
